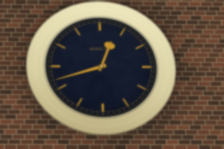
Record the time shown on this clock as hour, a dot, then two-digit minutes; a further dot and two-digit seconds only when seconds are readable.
12.42
